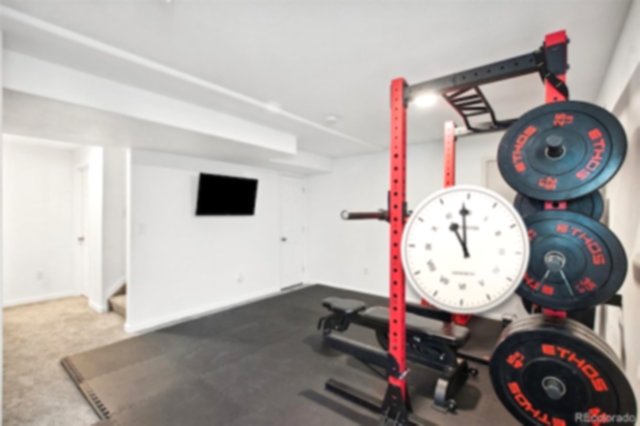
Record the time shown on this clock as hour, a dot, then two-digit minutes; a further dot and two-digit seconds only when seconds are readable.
10.59
